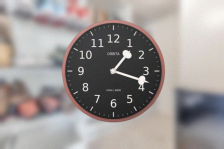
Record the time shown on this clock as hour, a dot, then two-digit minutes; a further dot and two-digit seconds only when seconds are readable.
1.18
